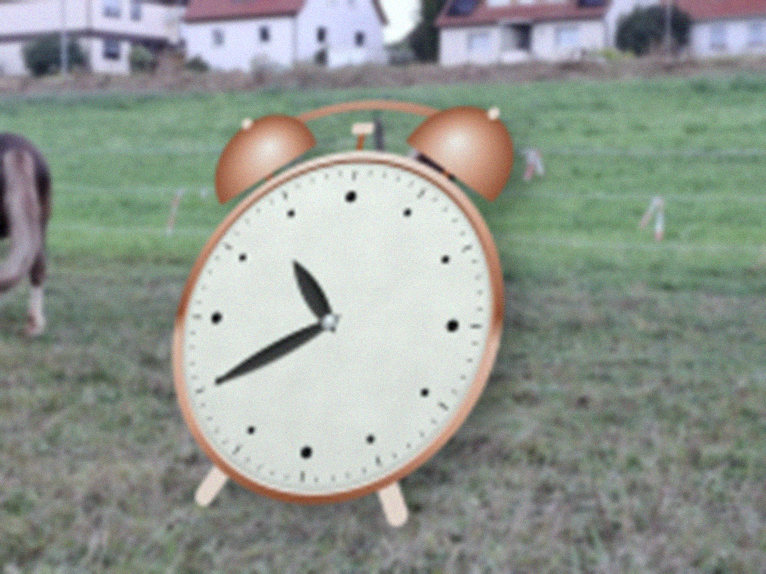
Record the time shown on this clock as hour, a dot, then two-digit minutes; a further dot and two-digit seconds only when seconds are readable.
10.40
